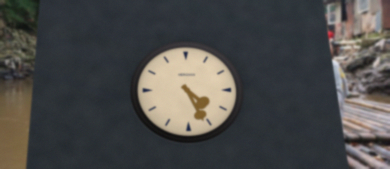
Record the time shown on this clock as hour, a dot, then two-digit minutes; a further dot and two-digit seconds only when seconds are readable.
4.26
